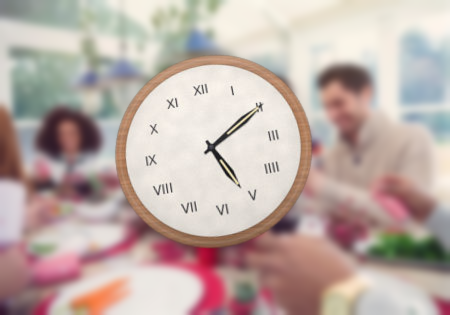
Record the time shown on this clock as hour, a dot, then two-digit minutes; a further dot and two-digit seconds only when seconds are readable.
5.10
